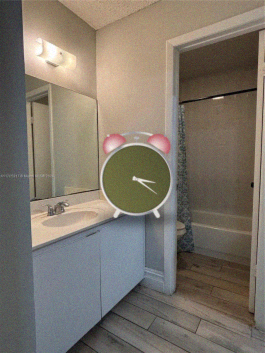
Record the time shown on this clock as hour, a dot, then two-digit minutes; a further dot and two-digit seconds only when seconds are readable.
3.21
